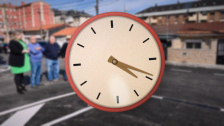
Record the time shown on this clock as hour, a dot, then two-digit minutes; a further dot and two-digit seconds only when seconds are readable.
4.19
